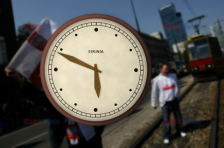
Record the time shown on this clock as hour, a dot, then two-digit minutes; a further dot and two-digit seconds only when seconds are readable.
5.49
